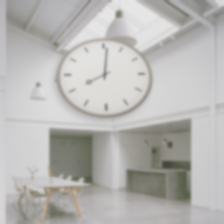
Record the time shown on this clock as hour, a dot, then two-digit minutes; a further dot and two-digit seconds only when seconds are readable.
8.01
